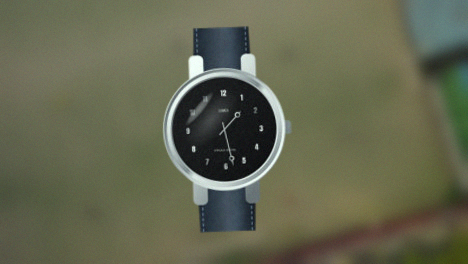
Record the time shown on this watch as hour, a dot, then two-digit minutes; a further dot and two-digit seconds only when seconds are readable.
1.28
